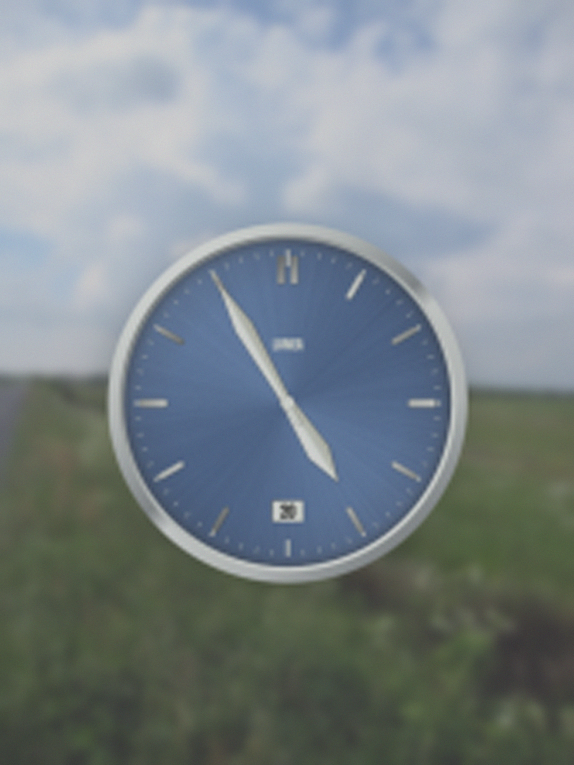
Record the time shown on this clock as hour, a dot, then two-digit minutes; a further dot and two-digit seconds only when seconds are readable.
4.55
